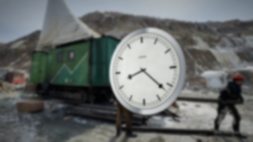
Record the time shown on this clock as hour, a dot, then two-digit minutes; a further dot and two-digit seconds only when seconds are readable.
8.22
